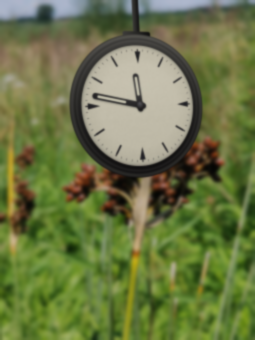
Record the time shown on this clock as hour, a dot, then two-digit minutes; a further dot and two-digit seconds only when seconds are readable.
11.47
